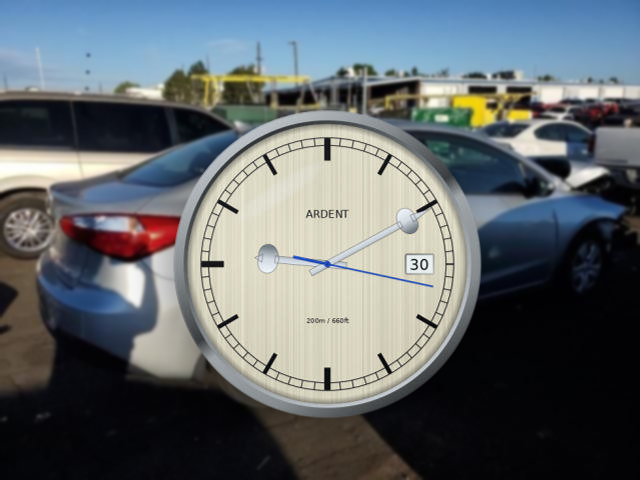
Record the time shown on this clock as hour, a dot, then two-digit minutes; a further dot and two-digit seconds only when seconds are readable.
9.10.17
